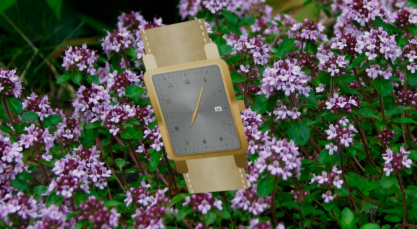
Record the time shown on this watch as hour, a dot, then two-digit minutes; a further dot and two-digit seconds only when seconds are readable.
7.05
